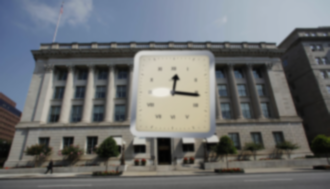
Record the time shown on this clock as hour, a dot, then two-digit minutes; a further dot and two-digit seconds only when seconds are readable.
12.16
